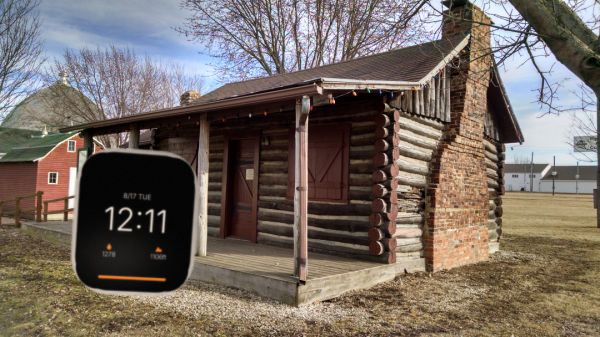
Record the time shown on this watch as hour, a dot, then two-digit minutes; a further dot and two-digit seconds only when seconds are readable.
12.11
